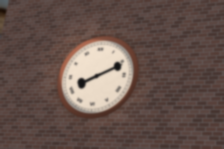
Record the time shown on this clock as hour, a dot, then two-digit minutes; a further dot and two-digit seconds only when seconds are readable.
8.11
